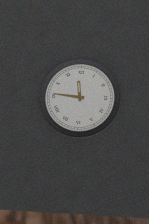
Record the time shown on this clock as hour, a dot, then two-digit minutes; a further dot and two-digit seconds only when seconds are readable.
11.46
